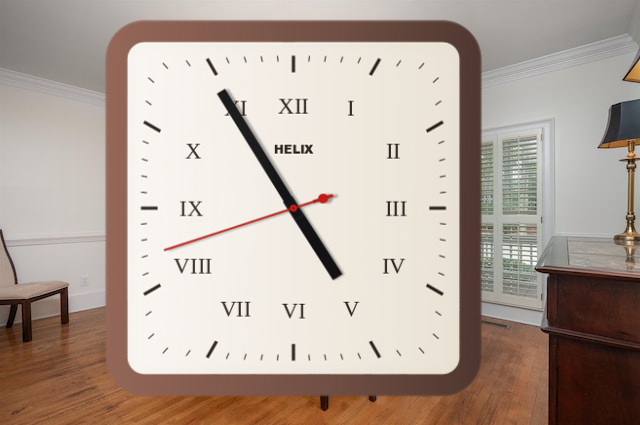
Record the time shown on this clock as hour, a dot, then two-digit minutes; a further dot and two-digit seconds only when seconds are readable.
4.54.42
